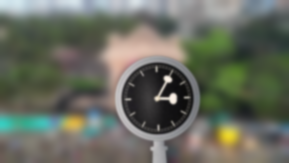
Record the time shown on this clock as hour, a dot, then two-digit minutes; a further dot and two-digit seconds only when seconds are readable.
3.05
